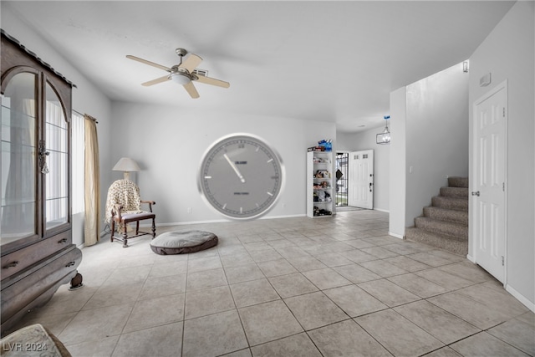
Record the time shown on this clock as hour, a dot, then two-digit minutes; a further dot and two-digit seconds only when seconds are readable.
10.54
